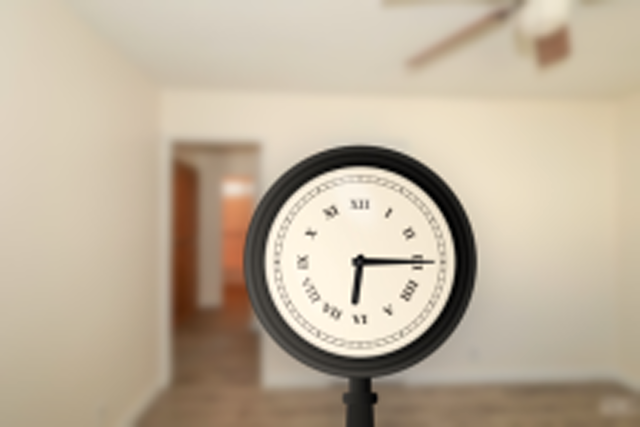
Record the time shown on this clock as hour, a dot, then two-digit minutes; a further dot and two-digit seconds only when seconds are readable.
6.15
